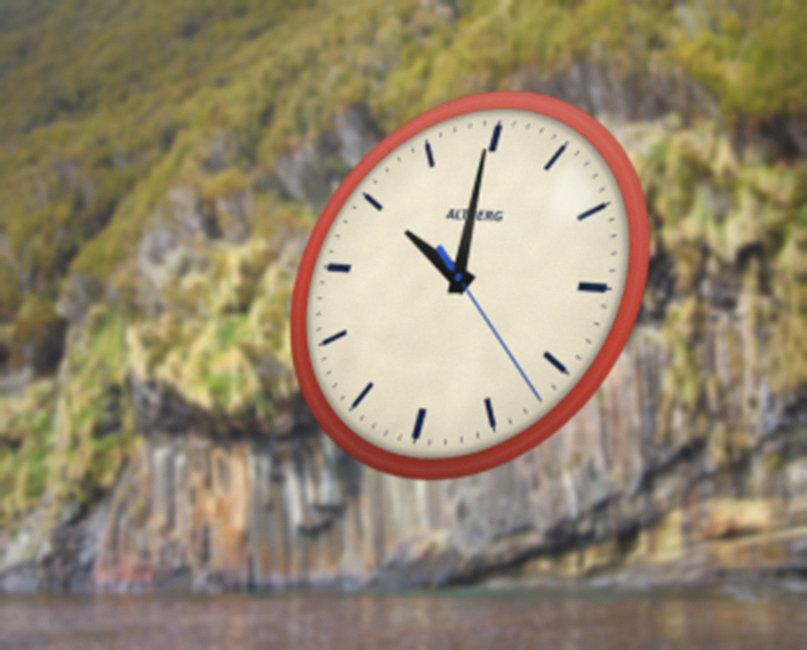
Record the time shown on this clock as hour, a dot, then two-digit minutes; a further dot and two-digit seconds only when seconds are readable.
9.59.22
